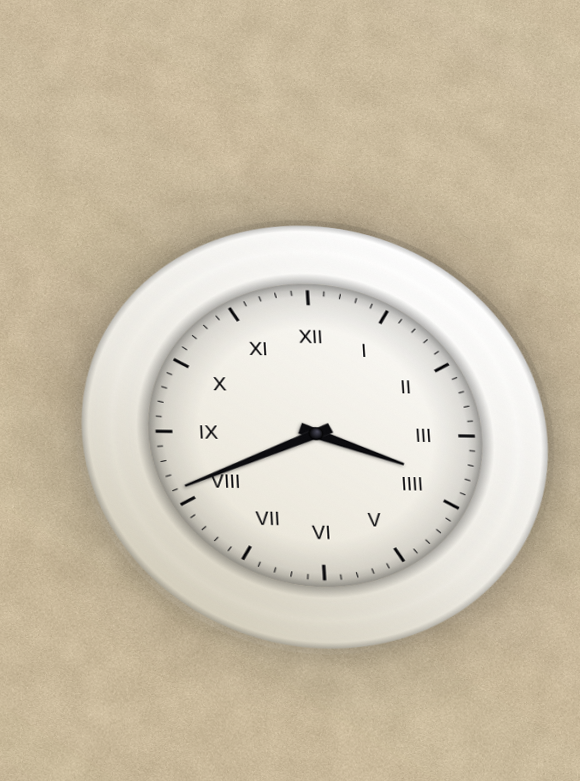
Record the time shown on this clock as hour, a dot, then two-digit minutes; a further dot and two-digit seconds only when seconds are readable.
3.41
